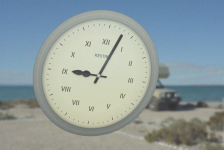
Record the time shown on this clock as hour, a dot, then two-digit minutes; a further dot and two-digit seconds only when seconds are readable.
9.03
